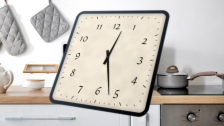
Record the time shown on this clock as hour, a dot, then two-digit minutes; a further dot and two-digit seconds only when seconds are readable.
12.27
